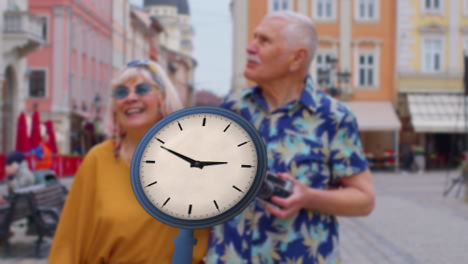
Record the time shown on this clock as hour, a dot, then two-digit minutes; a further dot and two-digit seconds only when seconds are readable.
2.49
